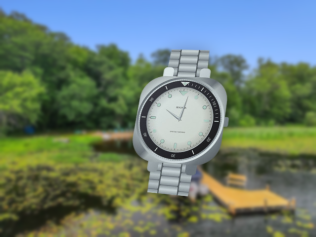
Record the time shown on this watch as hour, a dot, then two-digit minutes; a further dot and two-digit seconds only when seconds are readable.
10.02
